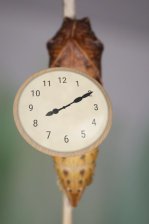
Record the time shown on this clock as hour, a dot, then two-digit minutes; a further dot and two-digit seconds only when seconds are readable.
8.10
